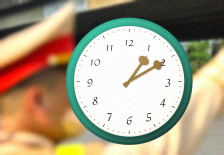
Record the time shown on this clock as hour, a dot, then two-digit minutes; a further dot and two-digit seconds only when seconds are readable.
1.10
